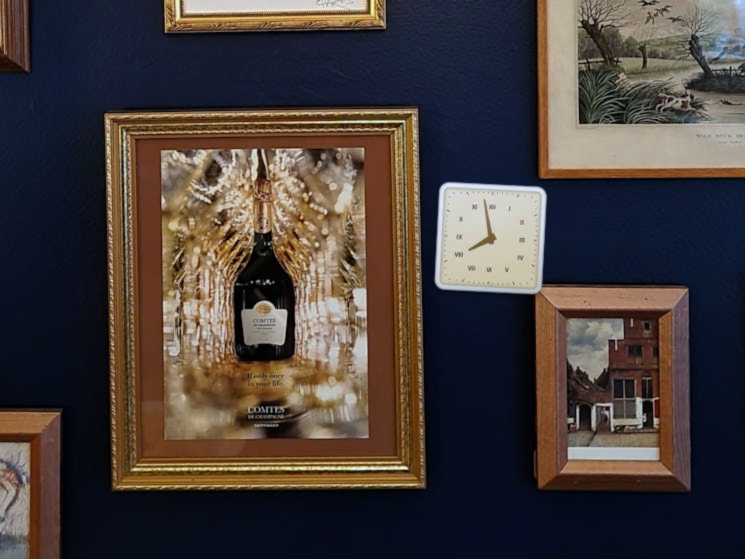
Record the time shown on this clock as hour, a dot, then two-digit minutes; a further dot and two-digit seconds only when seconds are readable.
7.58
